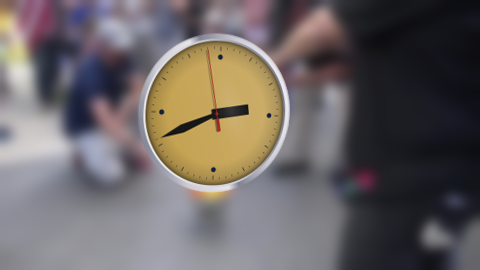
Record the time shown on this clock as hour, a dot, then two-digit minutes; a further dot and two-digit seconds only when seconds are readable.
2.40.58
